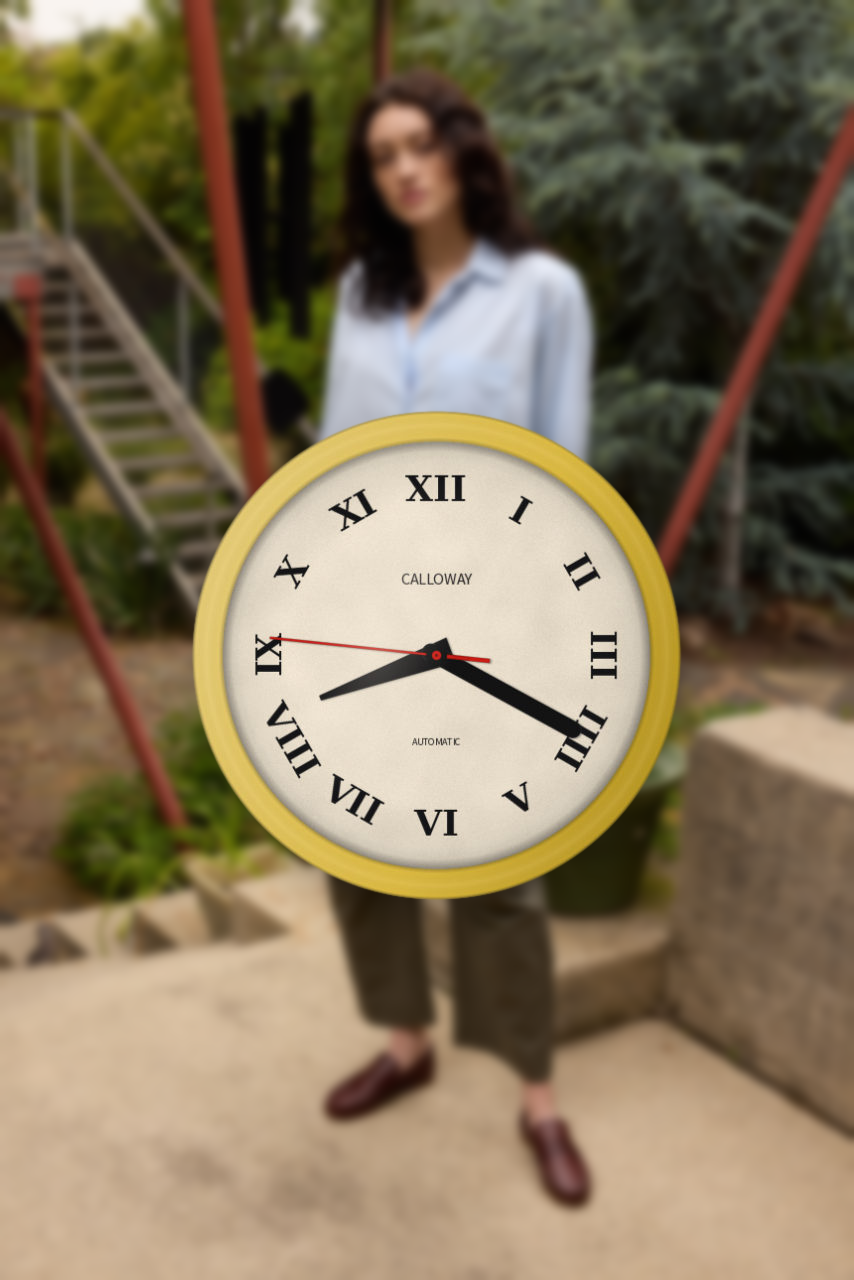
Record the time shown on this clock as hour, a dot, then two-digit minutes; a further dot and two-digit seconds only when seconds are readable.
8.19.46
